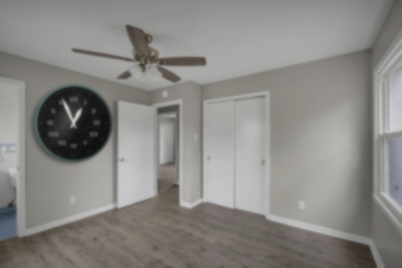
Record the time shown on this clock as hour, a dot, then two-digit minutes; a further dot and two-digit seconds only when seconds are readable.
12.56
